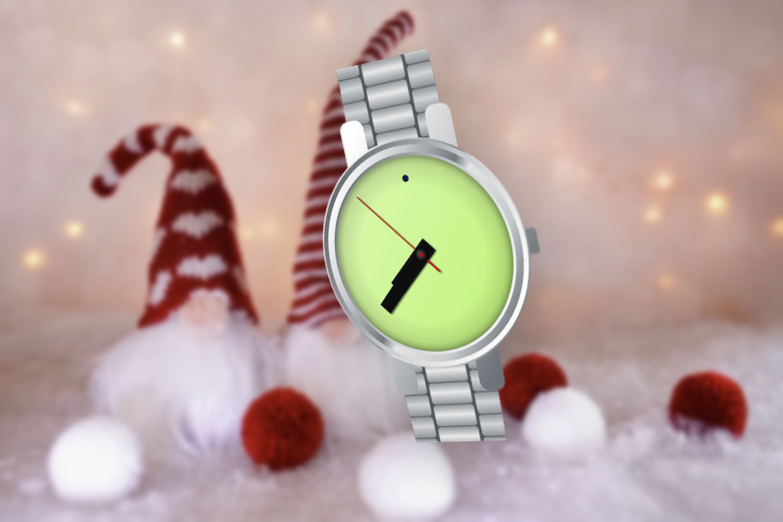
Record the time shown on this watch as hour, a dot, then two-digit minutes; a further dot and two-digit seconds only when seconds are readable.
7.37.53
